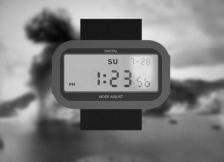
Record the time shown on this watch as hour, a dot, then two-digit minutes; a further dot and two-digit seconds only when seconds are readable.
1.23.56
